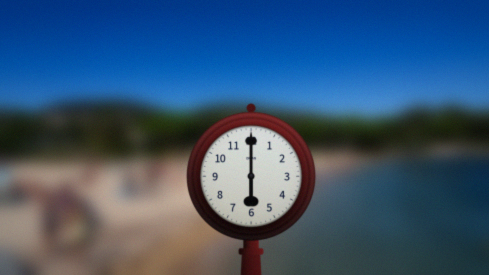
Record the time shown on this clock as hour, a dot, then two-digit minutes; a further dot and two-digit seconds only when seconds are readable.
6.00
